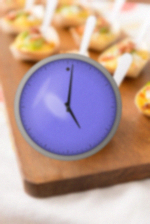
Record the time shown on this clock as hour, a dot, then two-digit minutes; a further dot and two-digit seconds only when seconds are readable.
5.01
